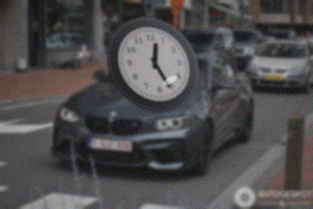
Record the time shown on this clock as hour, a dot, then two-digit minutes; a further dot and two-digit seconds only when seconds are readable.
12.26
